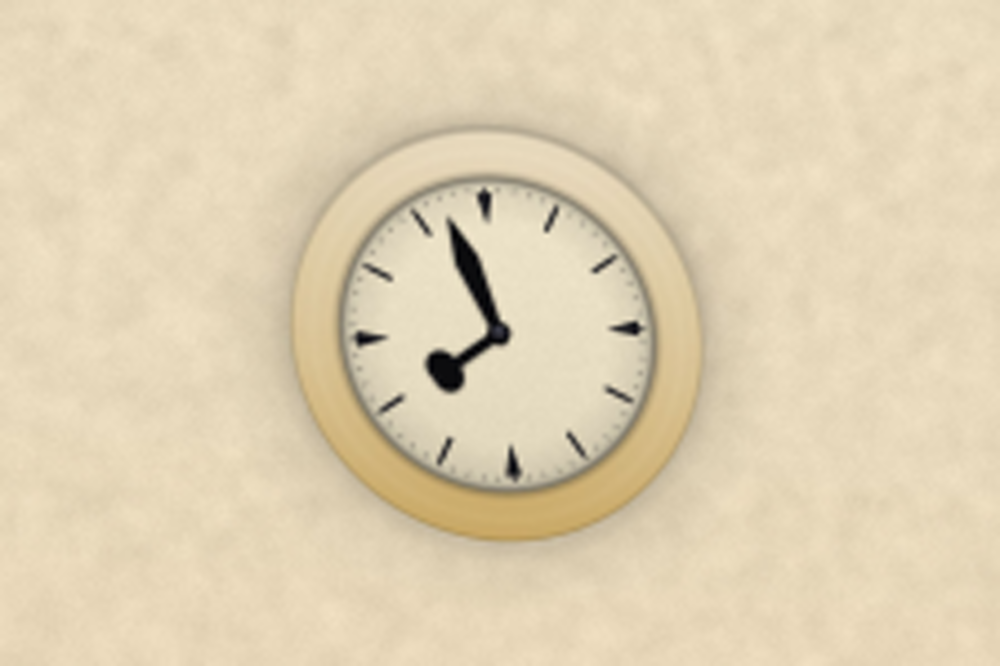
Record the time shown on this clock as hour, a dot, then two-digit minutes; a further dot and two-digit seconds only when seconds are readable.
7.57
